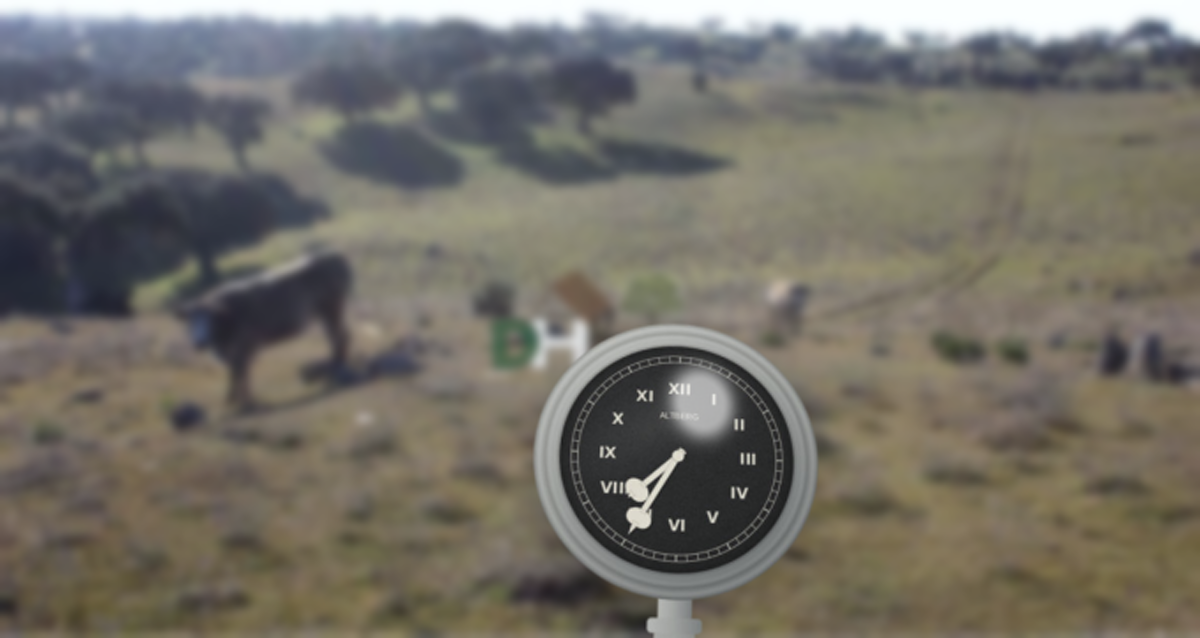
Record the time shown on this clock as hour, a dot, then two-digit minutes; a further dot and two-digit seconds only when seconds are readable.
7.35
